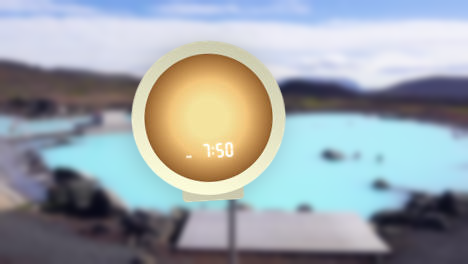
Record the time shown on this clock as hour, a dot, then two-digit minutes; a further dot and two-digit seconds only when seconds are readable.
7.50
